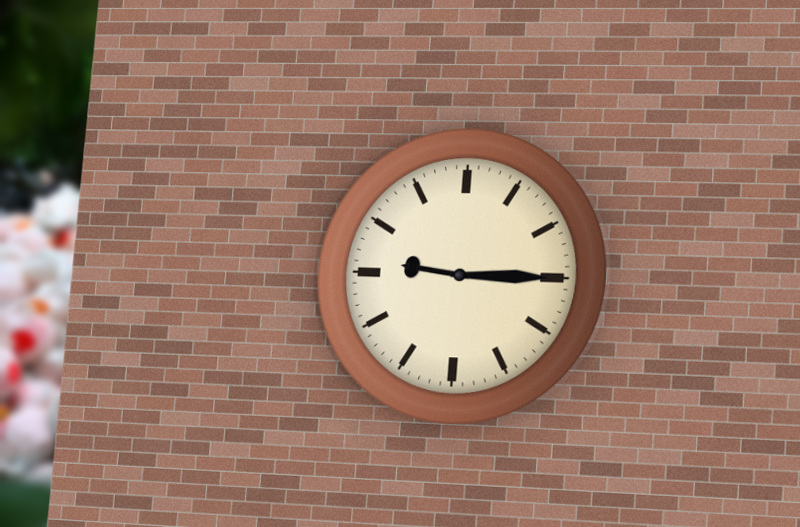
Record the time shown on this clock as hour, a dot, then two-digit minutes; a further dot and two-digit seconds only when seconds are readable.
9.15
